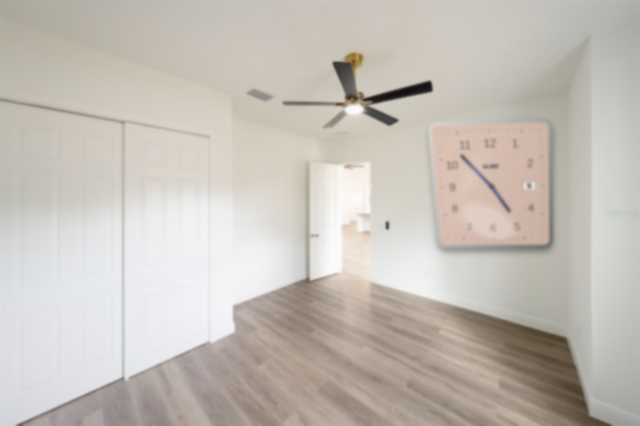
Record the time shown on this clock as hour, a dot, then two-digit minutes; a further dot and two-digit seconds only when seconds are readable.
4.53
